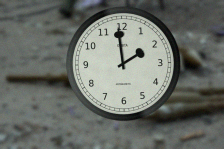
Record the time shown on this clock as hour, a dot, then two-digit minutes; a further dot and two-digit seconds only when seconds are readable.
1.59
